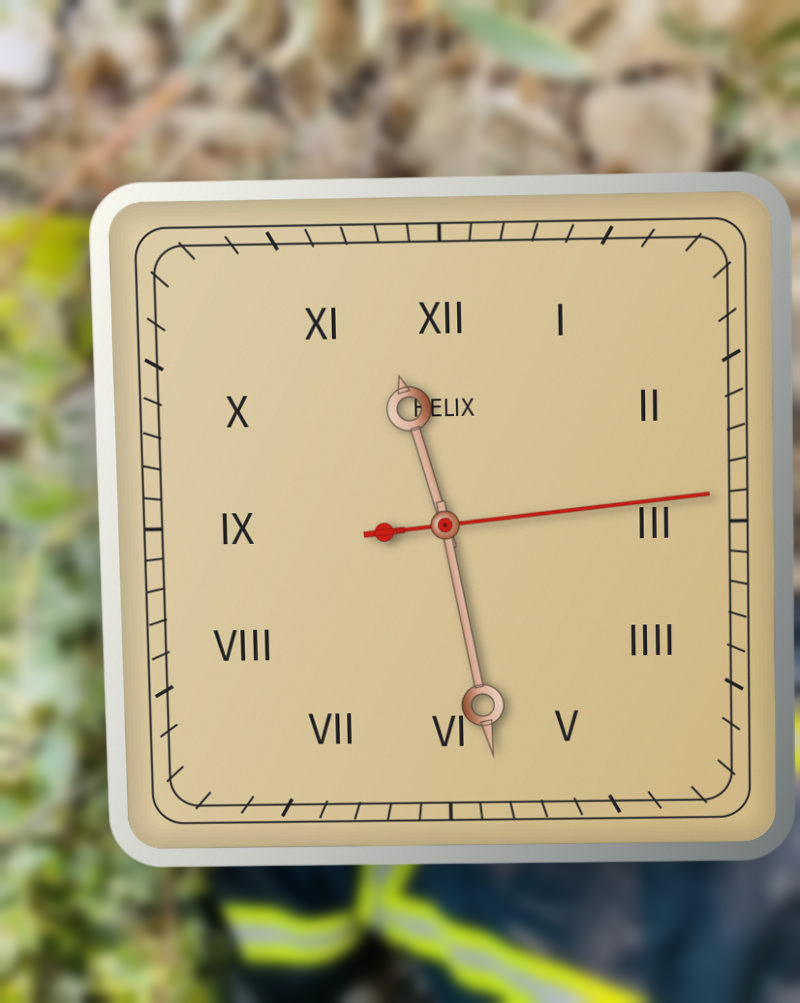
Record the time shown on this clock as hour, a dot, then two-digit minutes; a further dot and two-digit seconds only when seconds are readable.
11.28.14
